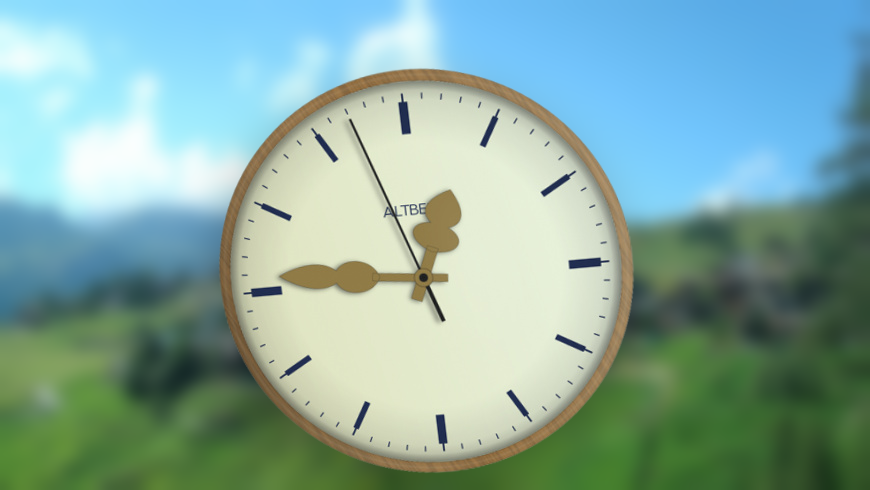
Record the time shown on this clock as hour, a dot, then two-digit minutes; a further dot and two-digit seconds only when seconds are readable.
12.45.57
